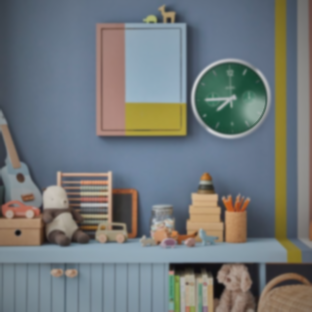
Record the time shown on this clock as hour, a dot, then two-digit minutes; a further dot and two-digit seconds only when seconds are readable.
7.45
